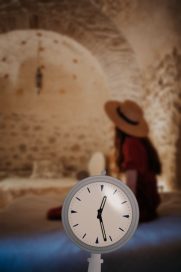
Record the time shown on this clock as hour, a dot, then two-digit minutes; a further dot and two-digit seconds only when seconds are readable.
12.27
